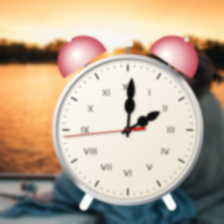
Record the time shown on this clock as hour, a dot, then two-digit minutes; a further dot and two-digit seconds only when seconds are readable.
2.00.44
